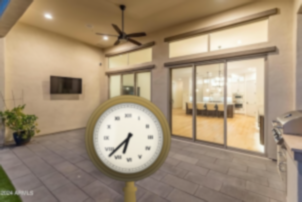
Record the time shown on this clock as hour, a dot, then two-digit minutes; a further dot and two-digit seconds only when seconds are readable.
6.38
